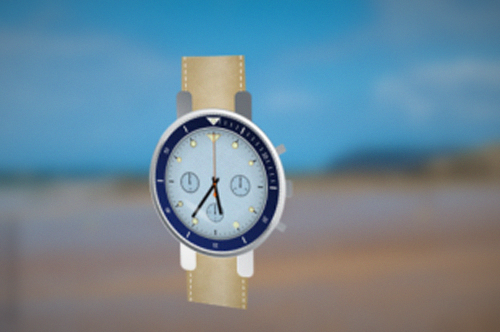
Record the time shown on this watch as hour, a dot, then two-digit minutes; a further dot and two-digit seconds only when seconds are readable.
5.36
